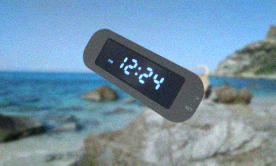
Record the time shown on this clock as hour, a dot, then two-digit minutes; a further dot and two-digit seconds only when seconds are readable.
12.24
